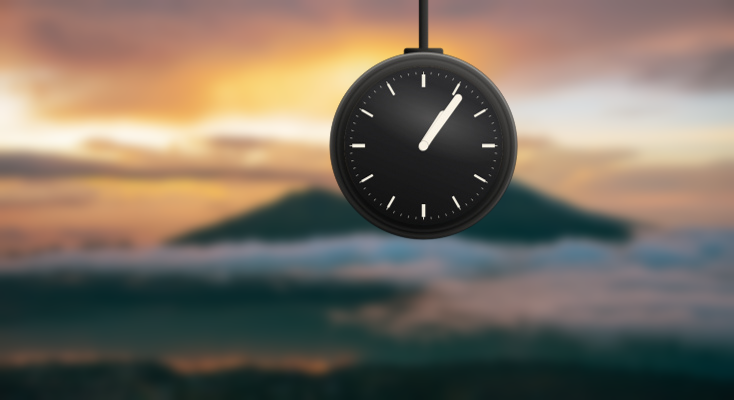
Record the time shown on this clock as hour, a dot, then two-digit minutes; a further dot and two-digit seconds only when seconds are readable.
1.06
